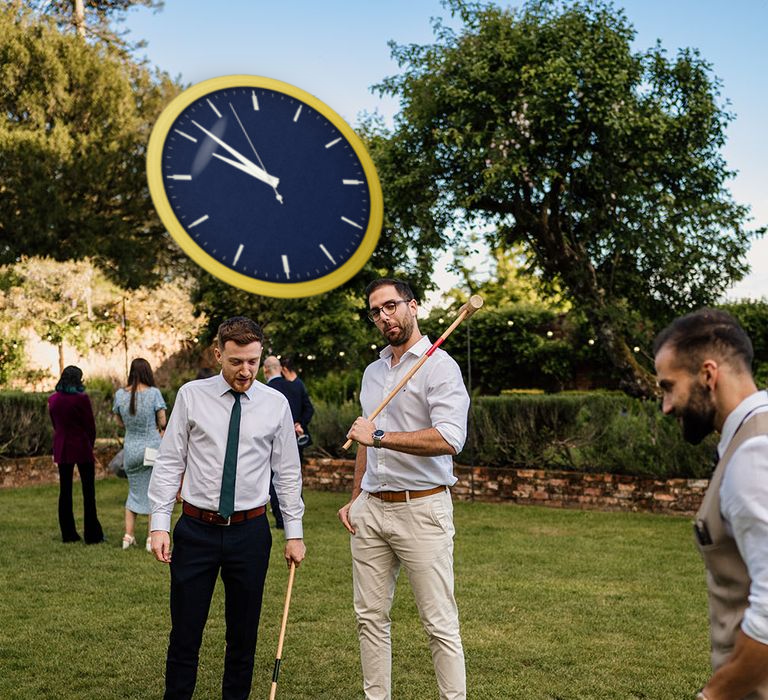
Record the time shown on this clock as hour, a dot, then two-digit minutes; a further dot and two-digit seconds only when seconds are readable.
9.51.57
